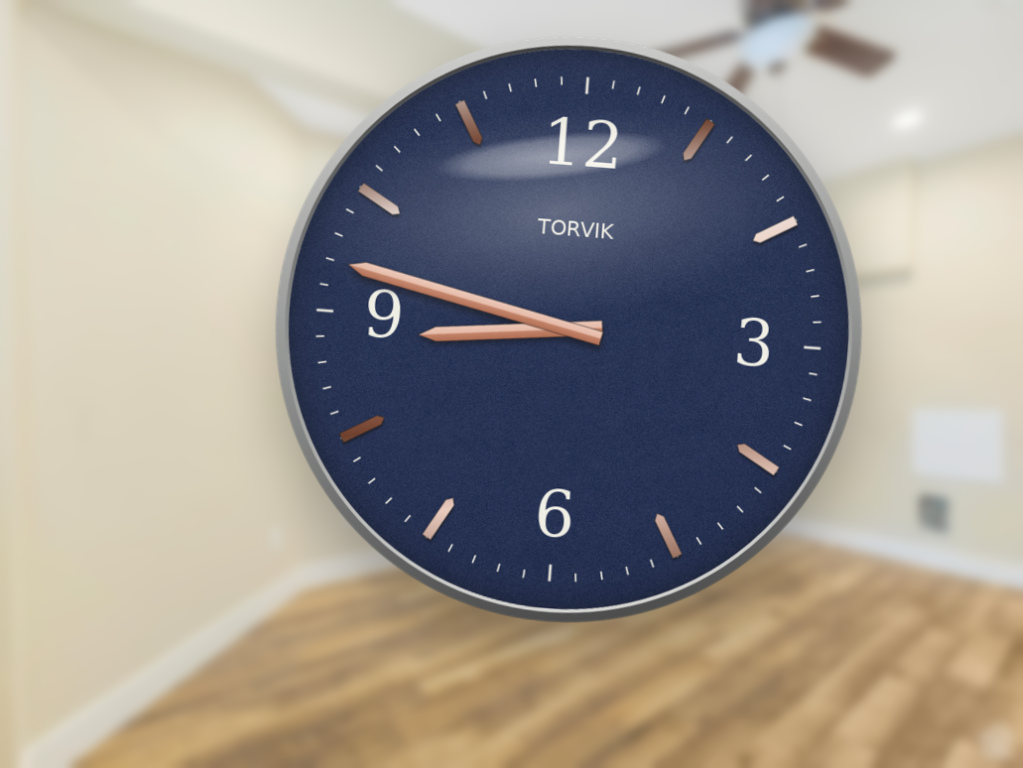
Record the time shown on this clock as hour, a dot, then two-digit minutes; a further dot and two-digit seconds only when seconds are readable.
8.47
